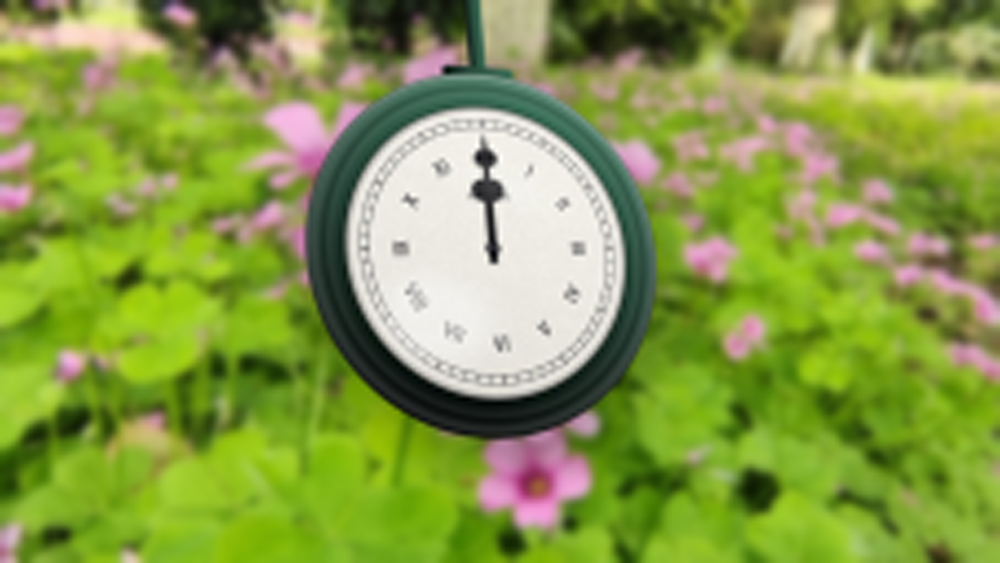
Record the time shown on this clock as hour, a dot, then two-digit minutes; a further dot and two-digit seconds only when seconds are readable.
12.00
